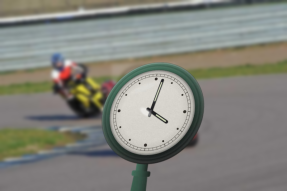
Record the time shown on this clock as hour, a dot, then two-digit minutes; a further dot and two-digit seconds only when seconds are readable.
4.02
